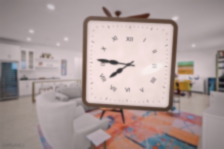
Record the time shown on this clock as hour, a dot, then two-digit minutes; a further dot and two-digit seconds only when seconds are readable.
7.46
